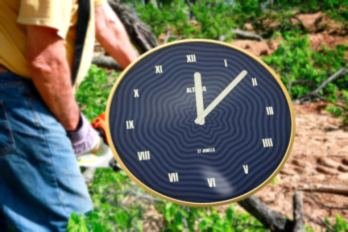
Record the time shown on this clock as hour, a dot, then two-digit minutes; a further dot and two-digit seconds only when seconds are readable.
12.08
